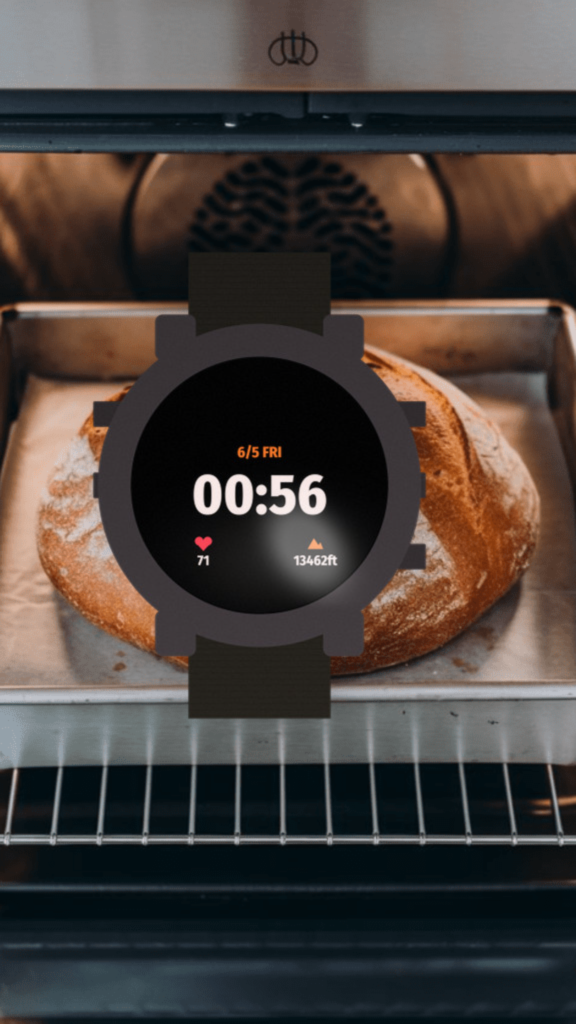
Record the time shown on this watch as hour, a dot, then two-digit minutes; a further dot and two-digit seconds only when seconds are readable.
0.56
